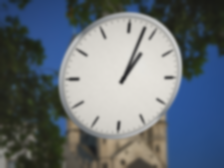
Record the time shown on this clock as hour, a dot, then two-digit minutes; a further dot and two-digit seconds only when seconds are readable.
1.03
